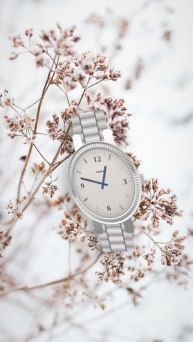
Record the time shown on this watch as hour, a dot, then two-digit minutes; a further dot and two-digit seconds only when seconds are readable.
12.48
